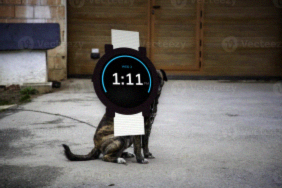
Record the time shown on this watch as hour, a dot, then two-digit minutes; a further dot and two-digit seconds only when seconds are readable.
1.11
